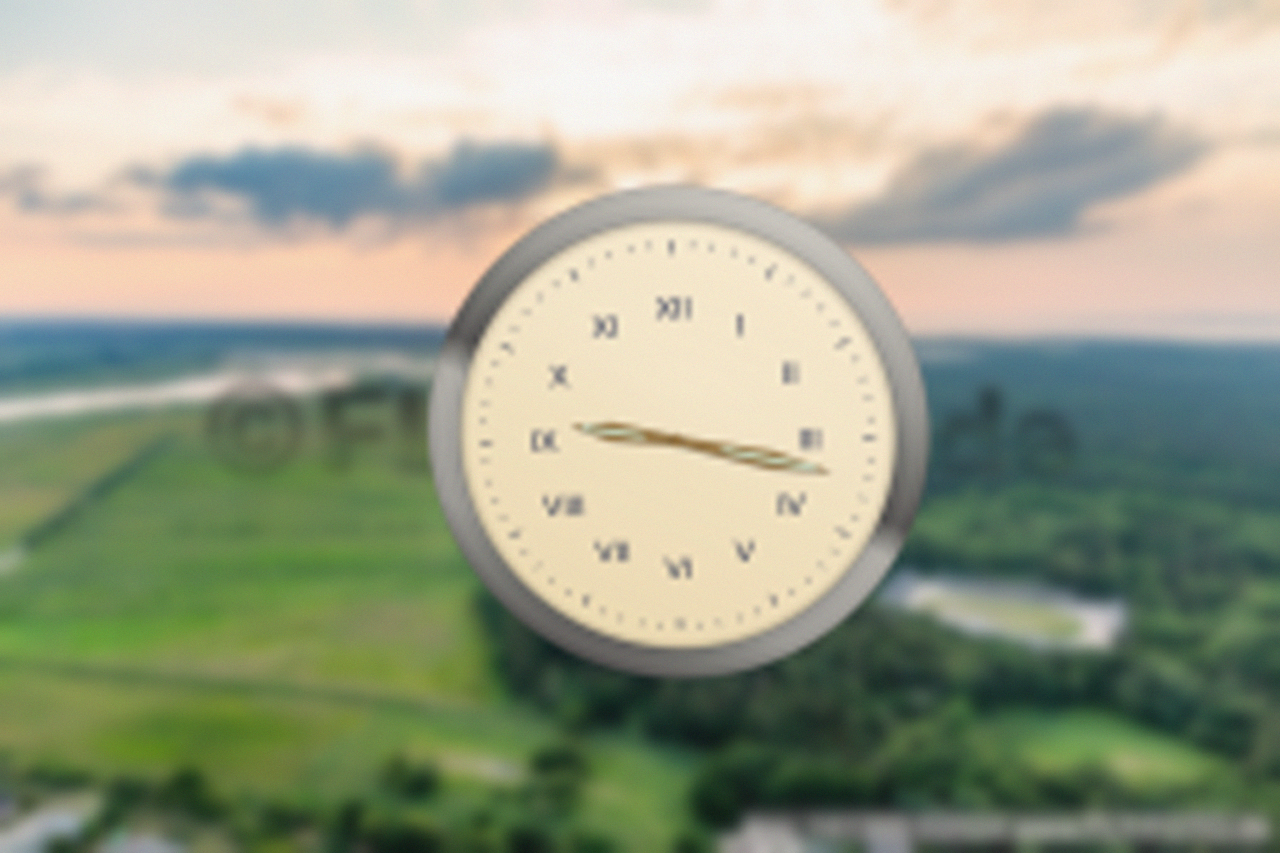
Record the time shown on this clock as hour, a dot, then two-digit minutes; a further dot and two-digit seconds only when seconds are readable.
9.17
